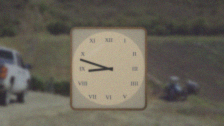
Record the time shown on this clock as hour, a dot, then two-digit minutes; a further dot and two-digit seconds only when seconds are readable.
8.48
